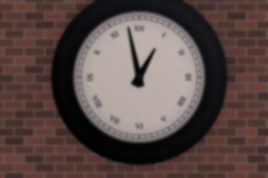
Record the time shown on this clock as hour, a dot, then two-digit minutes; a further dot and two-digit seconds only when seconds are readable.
12.58
